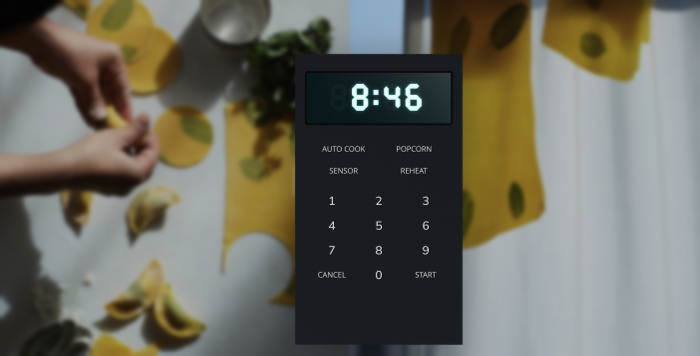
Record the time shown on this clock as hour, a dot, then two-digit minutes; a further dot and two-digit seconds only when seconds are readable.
8.46
